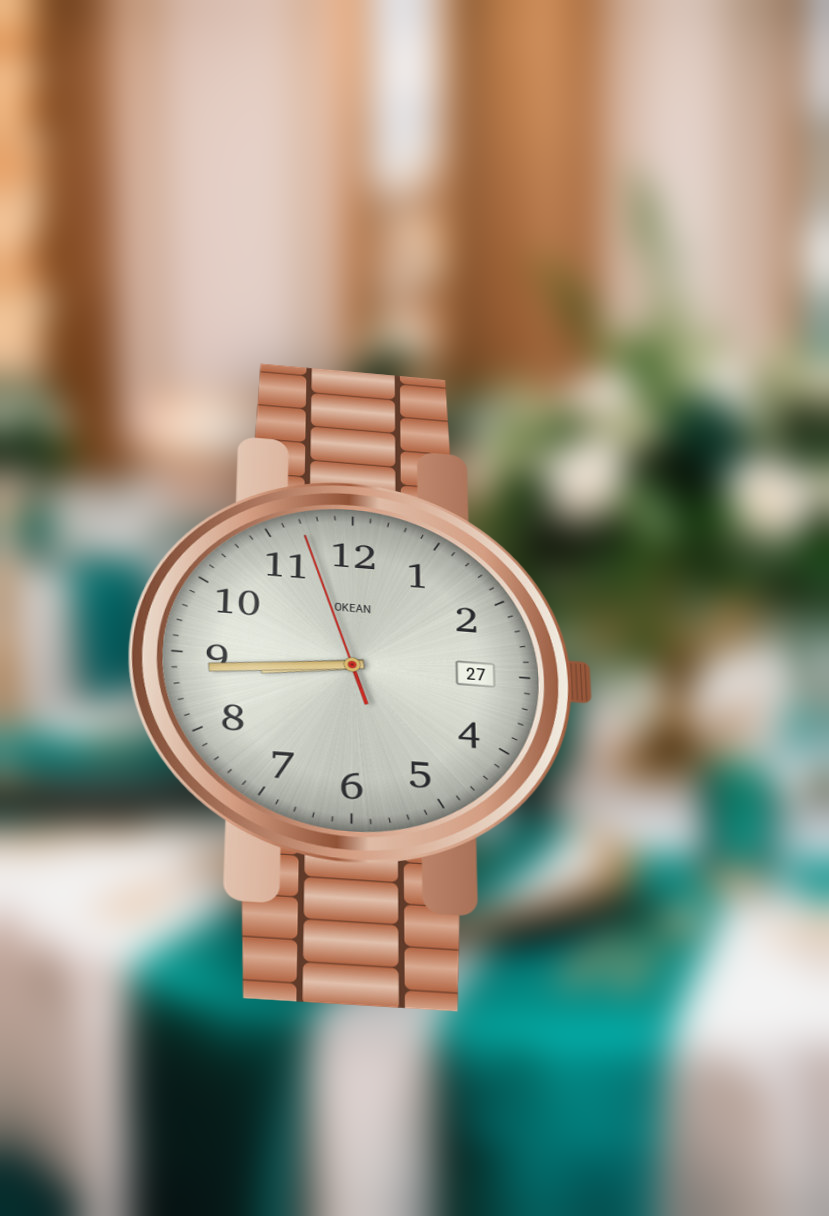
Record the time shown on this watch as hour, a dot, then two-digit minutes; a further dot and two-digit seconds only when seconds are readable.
8.43.57
